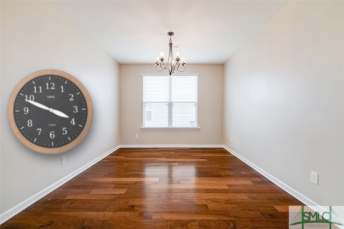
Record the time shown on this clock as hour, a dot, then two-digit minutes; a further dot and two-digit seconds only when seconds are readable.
3.49
